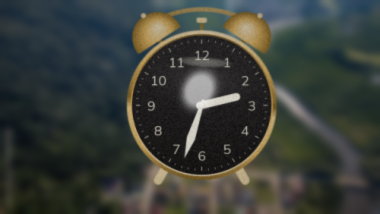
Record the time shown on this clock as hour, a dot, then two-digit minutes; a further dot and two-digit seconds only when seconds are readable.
2.33
